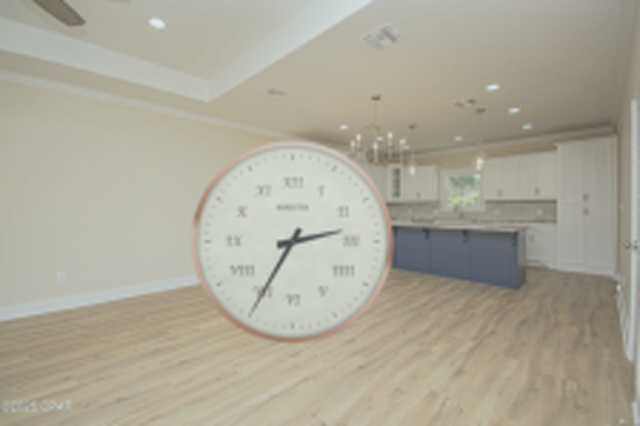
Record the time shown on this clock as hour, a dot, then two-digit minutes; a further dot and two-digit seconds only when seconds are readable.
2.35
